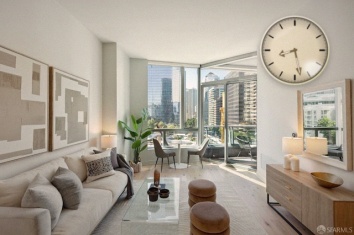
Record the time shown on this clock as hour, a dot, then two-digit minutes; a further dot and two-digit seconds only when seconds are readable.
8.28
